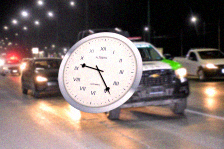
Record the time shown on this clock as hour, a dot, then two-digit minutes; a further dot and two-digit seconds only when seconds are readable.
9.24
